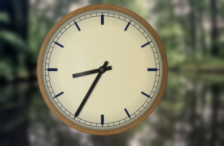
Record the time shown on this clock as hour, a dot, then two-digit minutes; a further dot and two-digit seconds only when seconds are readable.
8.35
